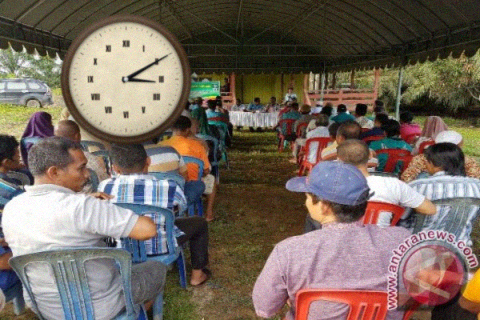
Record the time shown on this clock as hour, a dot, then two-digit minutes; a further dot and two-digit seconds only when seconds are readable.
3.10
